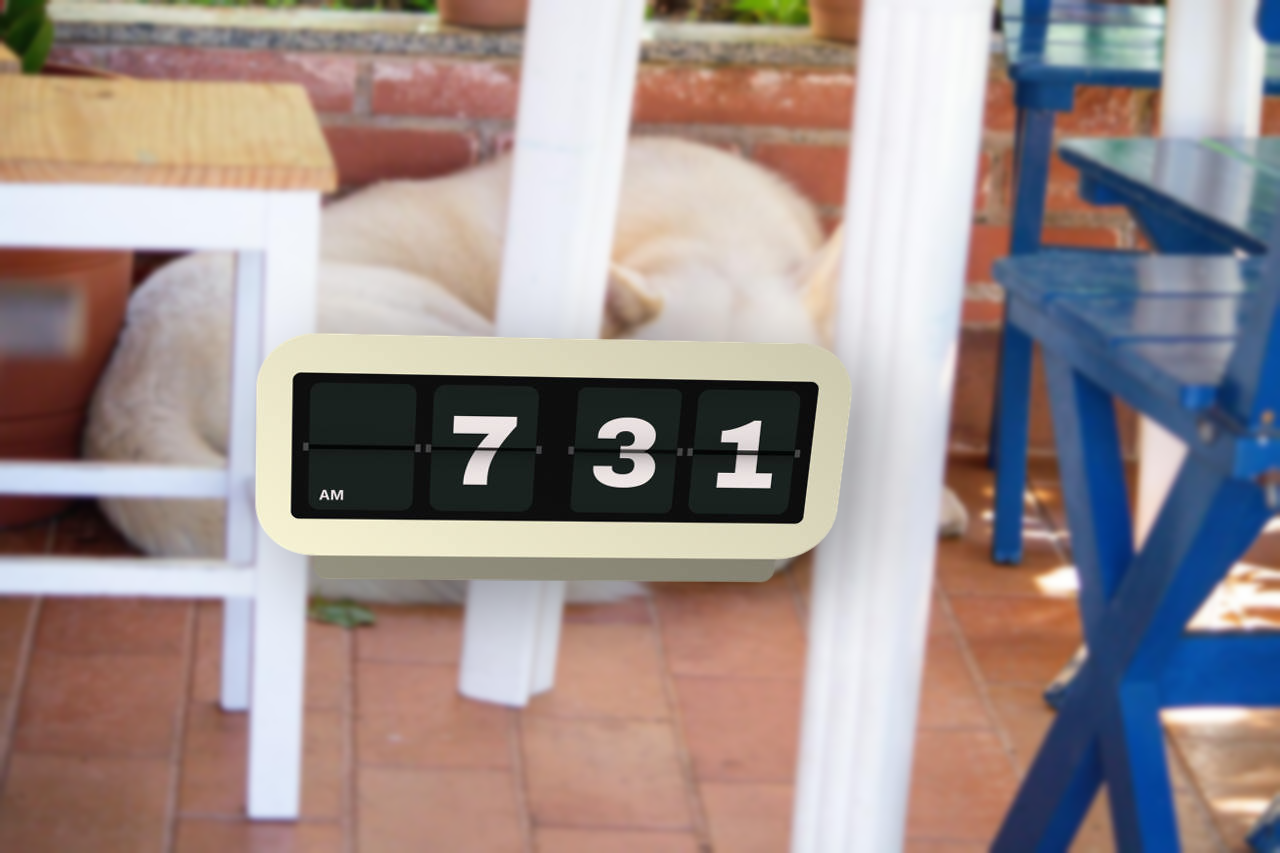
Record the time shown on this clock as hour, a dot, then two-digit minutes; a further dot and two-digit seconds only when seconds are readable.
7.31
